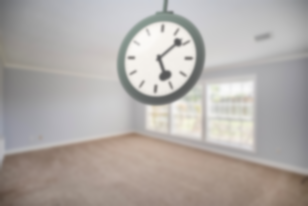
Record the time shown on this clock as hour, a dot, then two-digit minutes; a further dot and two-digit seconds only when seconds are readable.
5.08
